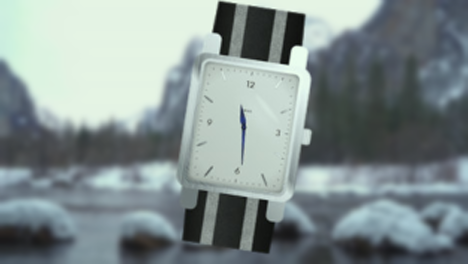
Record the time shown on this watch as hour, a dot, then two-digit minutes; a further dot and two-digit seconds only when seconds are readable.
11.29
